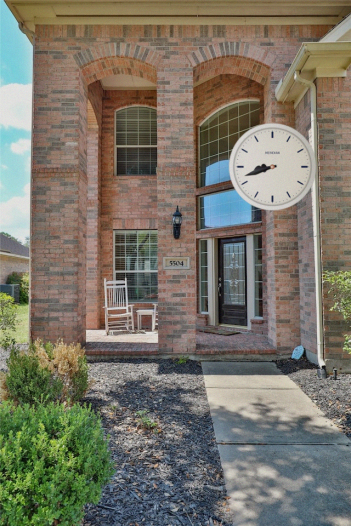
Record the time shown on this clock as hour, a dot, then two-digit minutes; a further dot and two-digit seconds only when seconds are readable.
8.42
